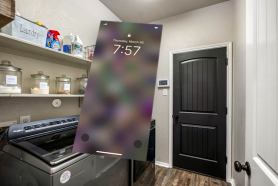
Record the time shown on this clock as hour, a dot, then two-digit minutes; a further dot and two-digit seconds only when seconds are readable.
7.57
